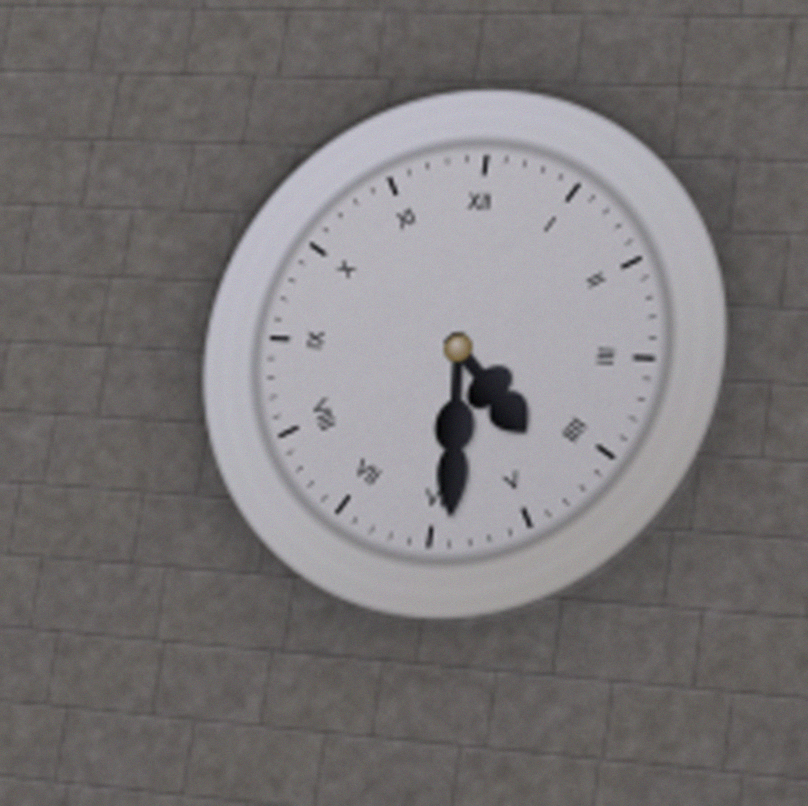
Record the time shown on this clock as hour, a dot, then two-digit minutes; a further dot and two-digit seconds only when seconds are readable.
4.29
